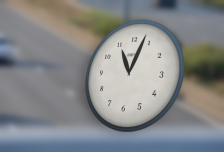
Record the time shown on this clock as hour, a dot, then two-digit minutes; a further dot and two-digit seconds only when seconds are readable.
11.03
